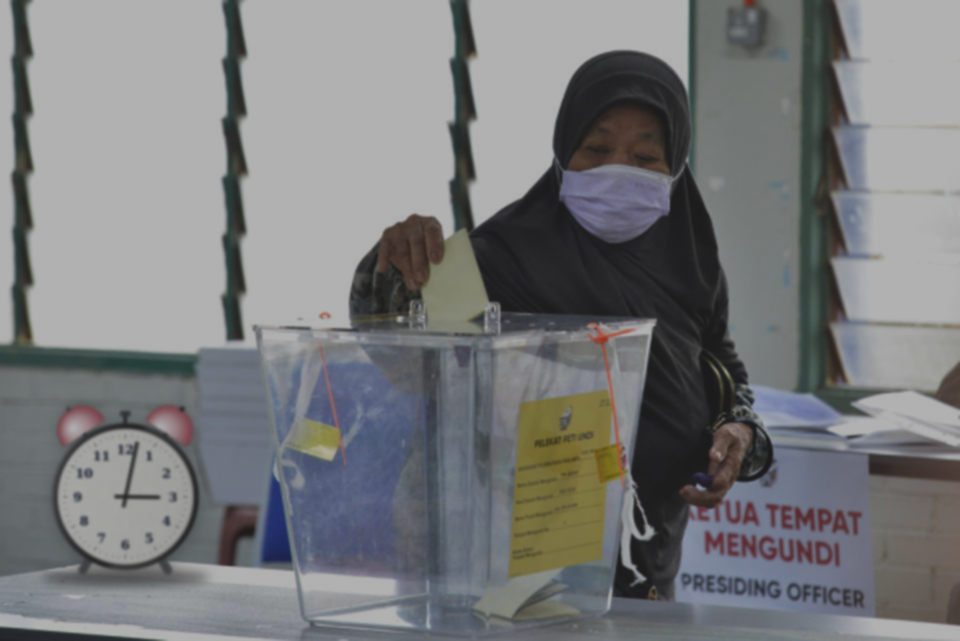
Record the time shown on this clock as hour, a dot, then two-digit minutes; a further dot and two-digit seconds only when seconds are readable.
3.02
